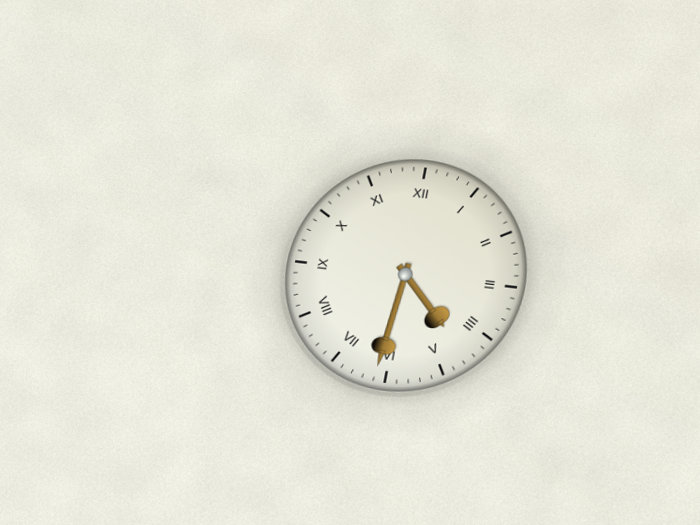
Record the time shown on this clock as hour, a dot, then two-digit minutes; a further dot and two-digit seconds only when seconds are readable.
4.31
